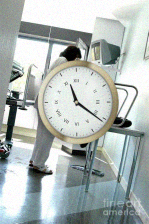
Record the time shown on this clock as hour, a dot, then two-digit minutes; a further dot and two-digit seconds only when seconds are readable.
11.21
